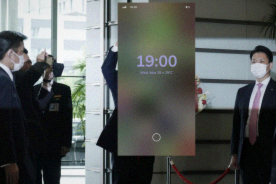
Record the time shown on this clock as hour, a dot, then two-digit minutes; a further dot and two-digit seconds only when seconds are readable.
19.00
